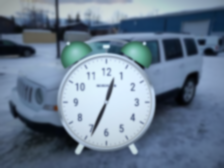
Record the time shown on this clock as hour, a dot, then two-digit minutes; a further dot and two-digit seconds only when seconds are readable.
12.34
